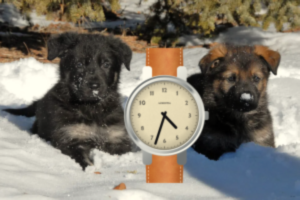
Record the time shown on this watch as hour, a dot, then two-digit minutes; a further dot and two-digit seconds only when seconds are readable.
4.33
